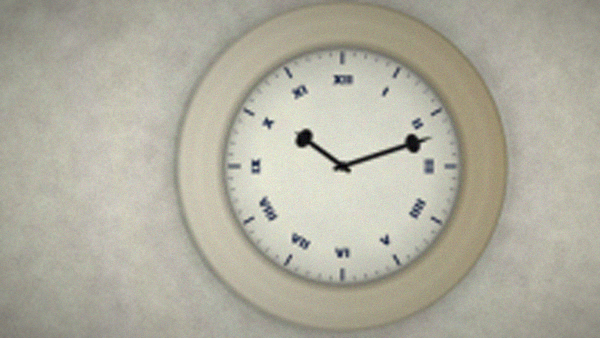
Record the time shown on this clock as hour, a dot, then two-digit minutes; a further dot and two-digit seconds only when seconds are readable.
10.12
